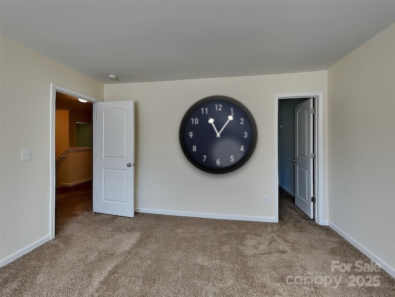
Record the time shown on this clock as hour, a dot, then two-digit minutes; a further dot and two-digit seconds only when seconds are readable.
11.06
